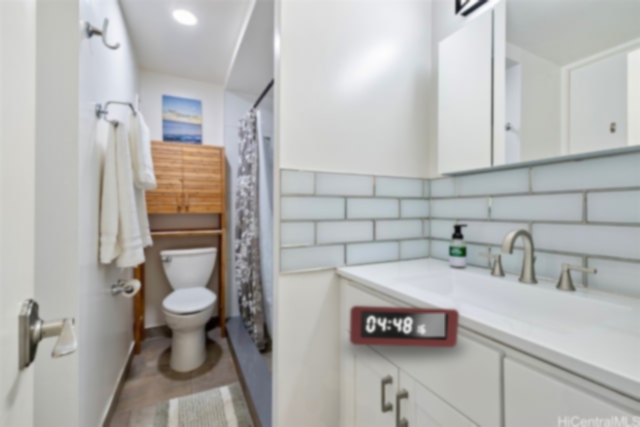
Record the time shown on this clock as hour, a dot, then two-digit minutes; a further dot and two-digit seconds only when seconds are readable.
4.48
